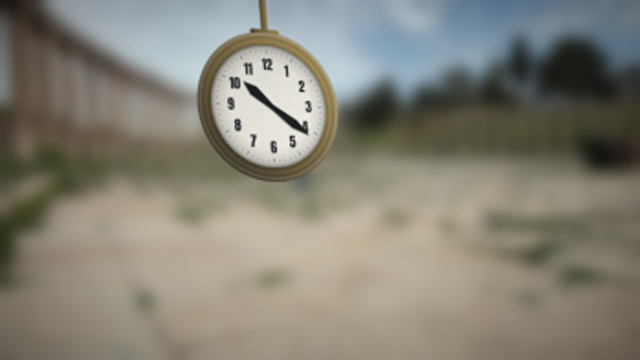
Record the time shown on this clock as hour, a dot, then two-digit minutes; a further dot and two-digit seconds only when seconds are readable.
10.21
